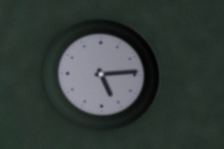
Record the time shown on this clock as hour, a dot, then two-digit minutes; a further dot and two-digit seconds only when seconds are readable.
5.14
